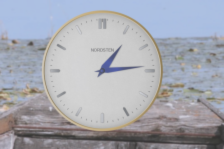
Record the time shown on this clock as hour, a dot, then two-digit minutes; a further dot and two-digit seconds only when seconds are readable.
1.14
